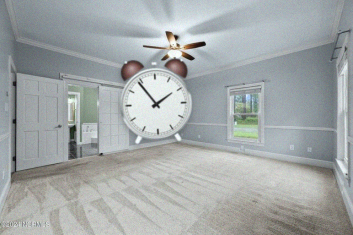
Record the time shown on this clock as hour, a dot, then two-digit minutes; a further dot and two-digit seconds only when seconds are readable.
1.54
